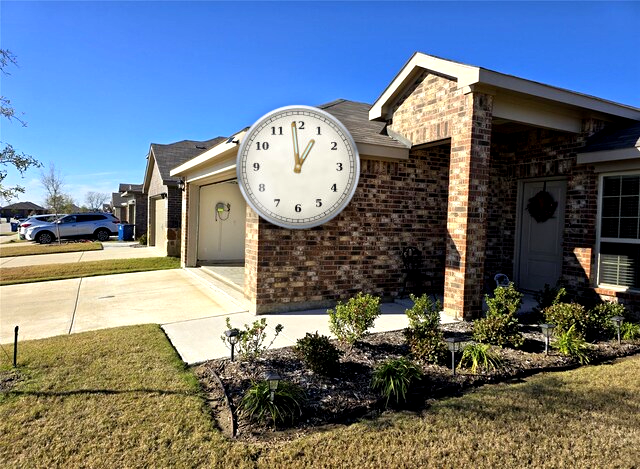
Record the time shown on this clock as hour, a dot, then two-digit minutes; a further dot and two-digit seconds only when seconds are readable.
12.59
